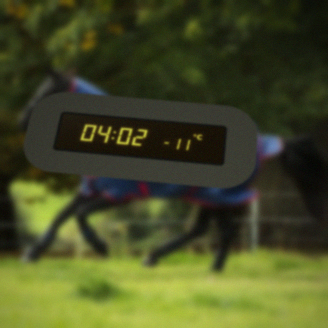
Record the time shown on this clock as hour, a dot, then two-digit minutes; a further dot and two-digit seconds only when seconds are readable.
4.02
